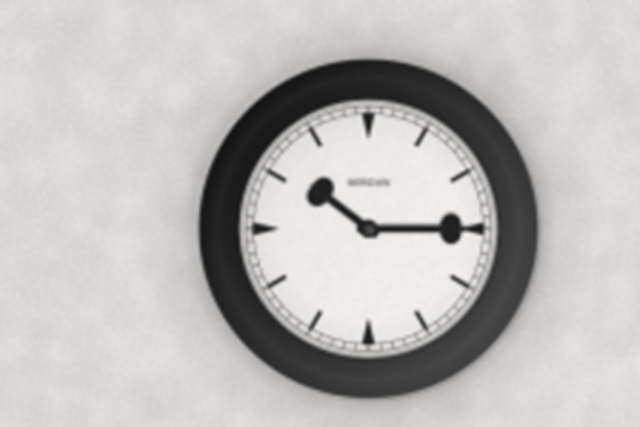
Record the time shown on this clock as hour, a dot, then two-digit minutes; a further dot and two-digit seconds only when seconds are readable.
10.15
